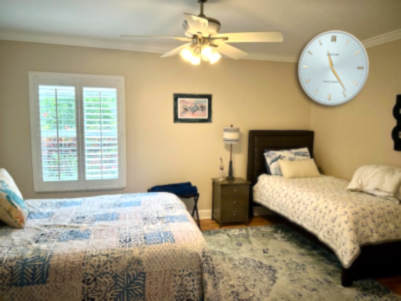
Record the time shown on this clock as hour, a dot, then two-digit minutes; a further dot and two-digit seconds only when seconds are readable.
11.24
